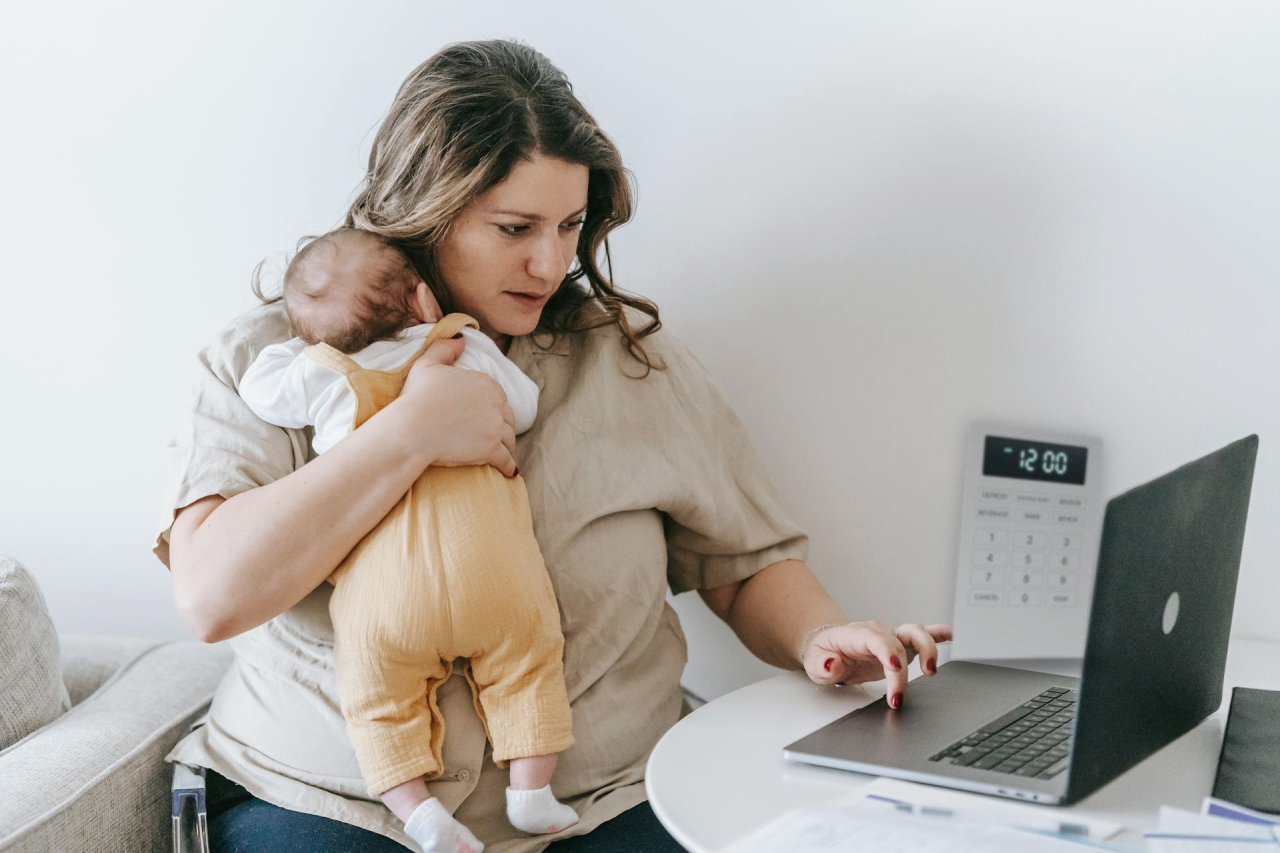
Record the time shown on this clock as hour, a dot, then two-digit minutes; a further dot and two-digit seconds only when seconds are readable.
12.00
